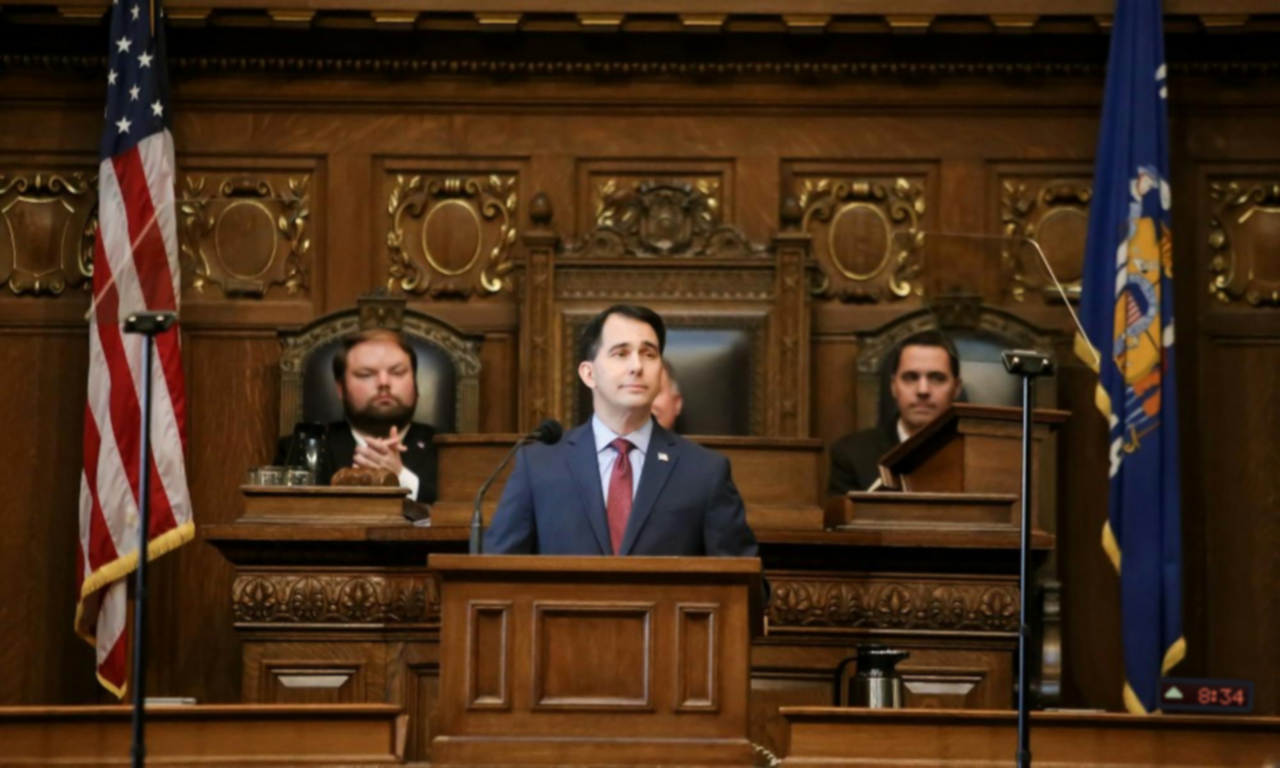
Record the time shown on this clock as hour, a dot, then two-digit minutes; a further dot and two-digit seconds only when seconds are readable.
8.34
